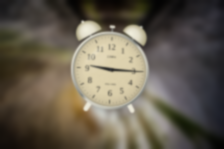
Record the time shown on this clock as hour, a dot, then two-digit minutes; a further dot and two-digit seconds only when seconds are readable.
9.15
